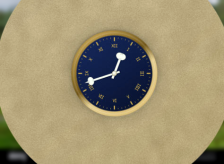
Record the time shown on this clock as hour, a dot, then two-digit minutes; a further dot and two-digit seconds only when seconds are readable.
12.42
